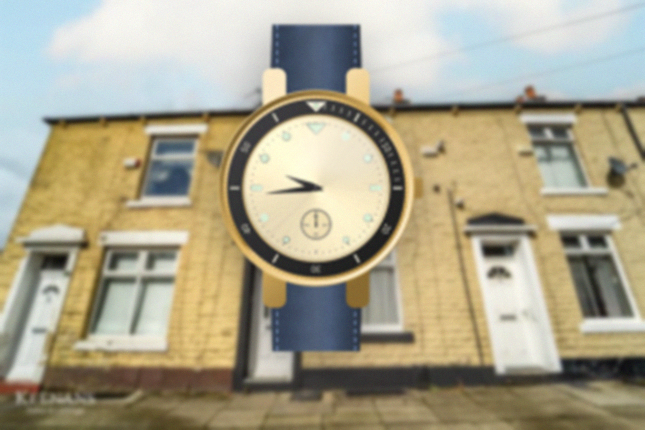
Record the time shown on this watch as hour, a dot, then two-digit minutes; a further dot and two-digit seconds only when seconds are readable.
9.44
